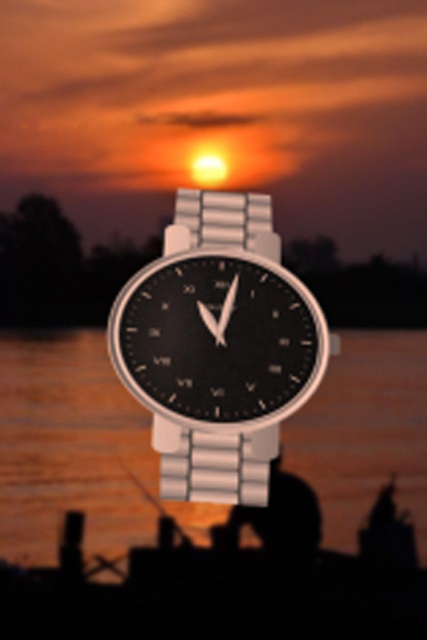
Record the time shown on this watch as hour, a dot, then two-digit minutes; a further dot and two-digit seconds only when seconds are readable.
11.02
